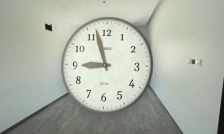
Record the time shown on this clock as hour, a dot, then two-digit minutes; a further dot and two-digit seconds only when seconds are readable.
8.57
